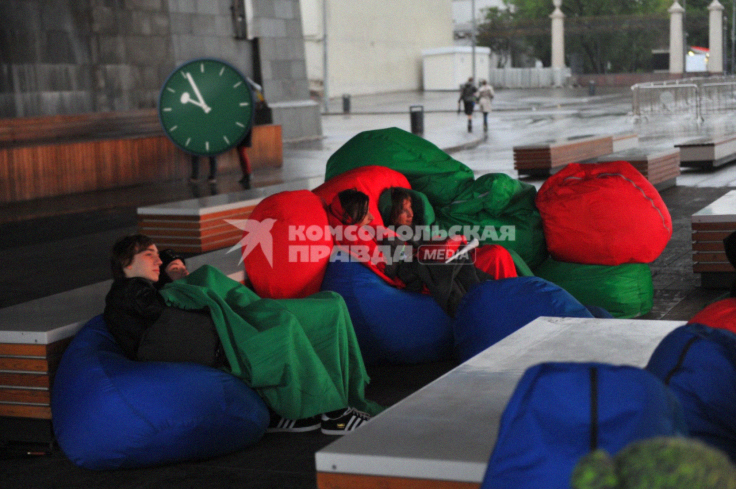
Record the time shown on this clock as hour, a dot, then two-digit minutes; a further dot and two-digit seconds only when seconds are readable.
9.56
